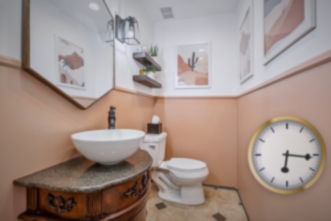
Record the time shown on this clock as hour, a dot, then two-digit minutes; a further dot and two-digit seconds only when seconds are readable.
6.16
